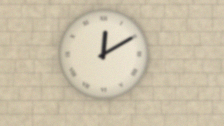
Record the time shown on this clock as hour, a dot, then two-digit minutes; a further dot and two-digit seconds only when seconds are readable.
12.10
